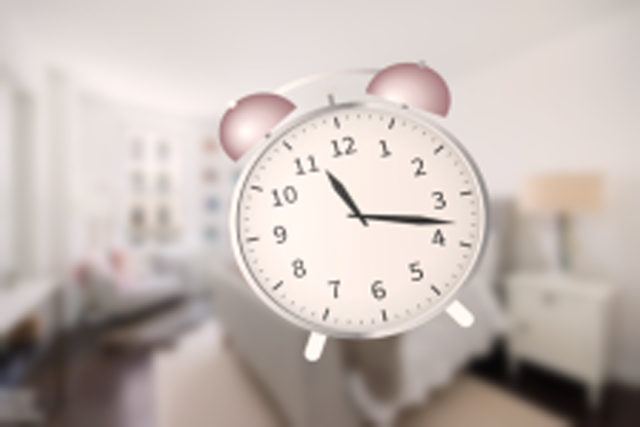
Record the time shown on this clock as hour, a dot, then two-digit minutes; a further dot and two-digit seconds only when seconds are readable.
11.18
